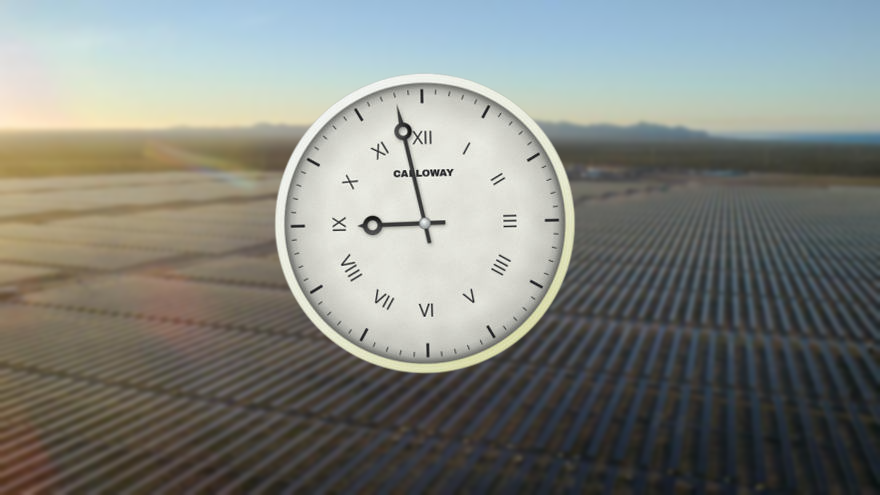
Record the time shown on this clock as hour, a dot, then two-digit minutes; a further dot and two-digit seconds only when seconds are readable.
8.58
